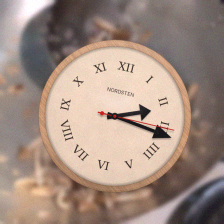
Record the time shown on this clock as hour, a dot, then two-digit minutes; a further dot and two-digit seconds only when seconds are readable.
2.16.15
